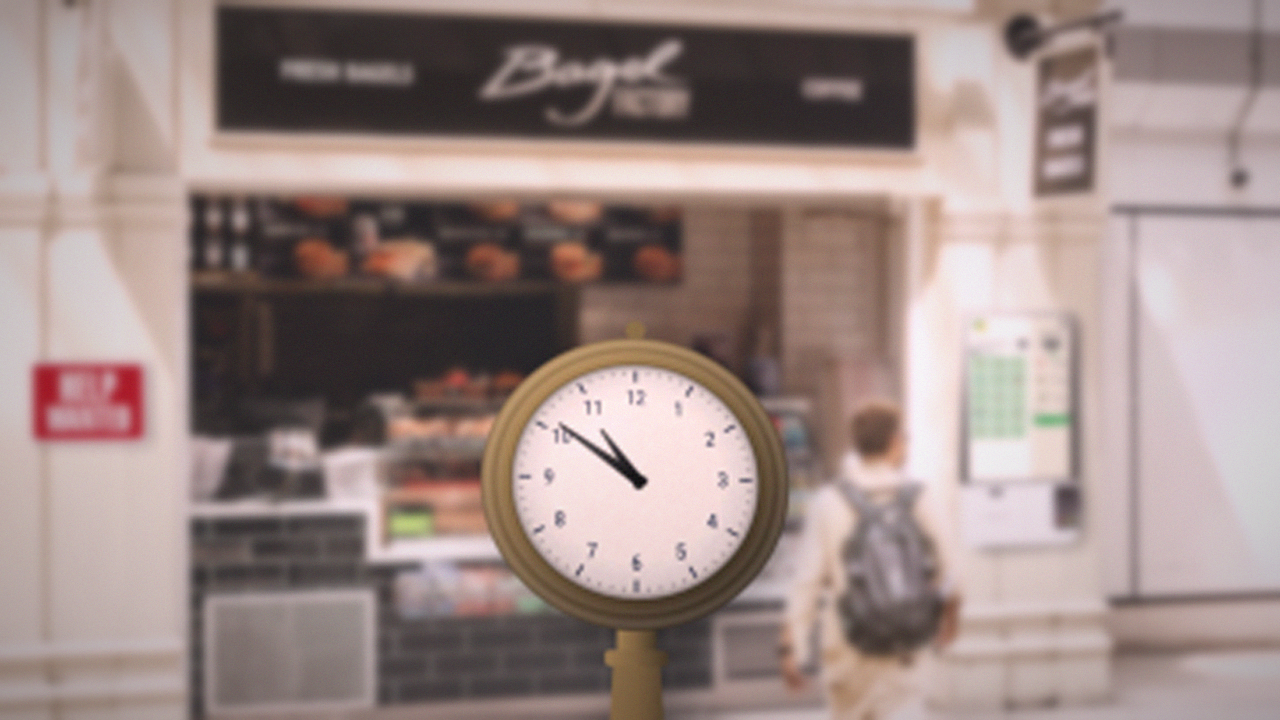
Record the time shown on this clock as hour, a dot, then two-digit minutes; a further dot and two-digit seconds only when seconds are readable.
10.51
